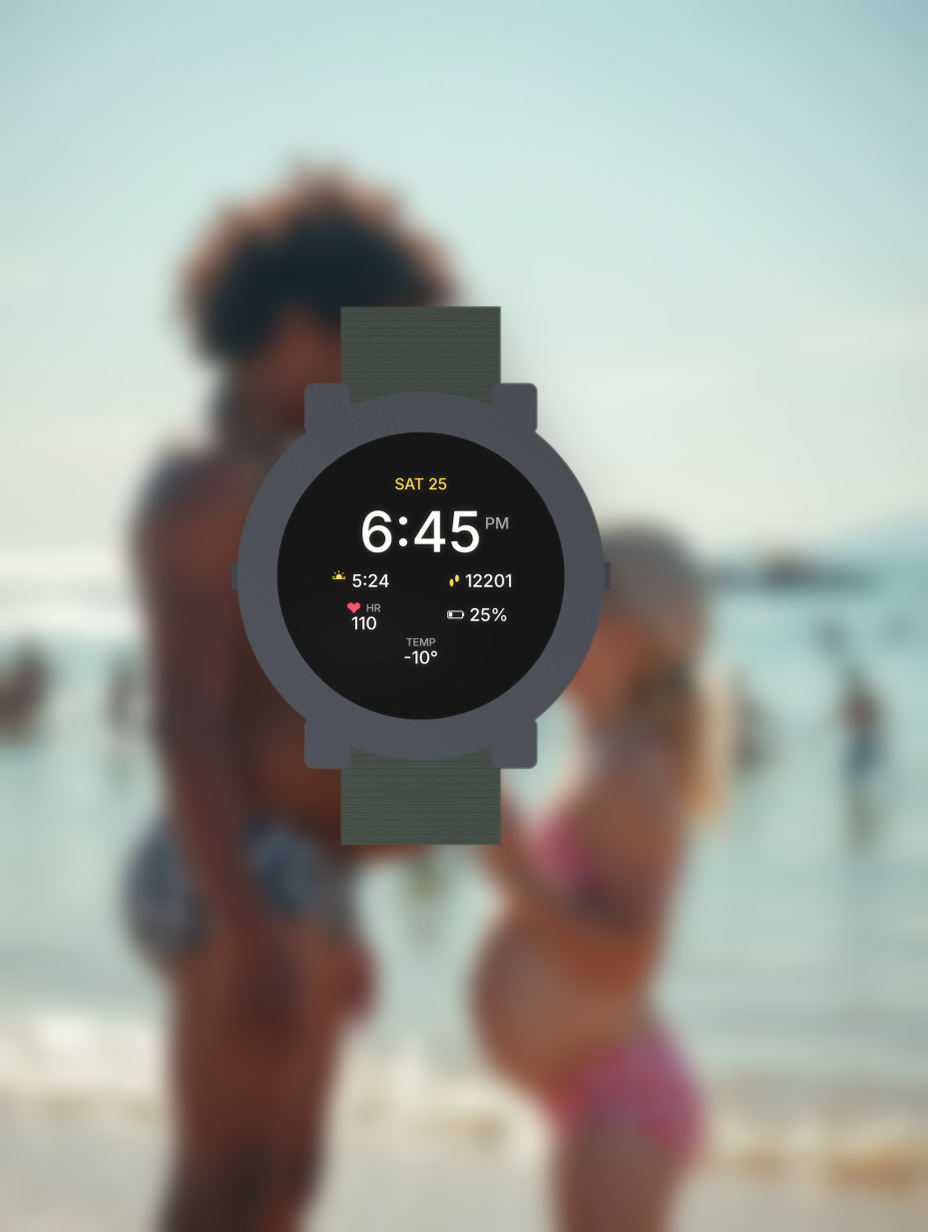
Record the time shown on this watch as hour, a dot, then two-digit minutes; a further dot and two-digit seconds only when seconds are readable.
6.45
